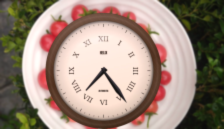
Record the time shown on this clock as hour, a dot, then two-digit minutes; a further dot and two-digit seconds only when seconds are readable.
7.24
